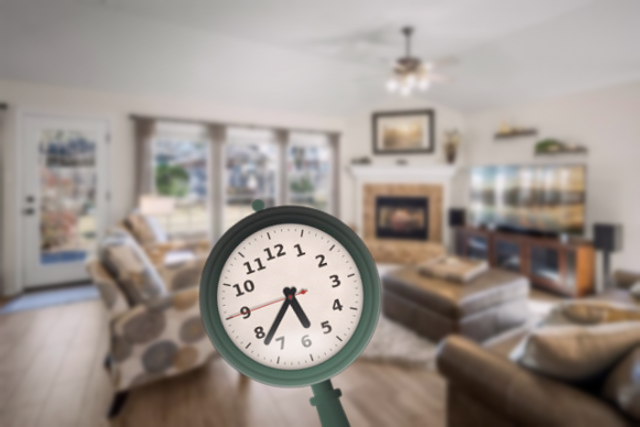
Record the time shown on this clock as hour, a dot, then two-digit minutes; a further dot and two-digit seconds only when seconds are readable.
5.37.45
